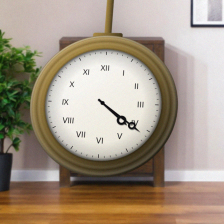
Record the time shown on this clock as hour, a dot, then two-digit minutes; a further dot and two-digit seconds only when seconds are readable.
4.21
